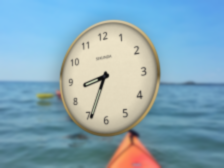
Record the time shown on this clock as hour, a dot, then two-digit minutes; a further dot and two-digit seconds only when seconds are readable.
8.34
